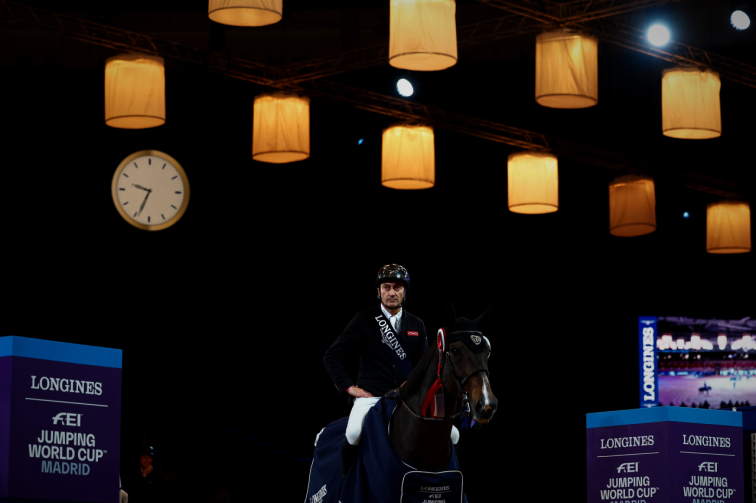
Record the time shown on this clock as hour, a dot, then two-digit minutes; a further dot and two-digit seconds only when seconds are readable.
9.34
